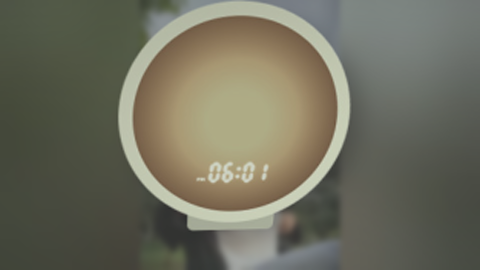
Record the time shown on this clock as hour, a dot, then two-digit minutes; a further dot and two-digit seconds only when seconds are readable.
6.01
